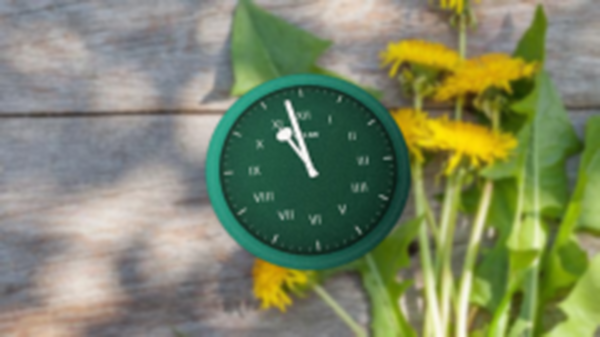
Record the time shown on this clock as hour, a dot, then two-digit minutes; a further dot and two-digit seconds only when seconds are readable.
10.58
